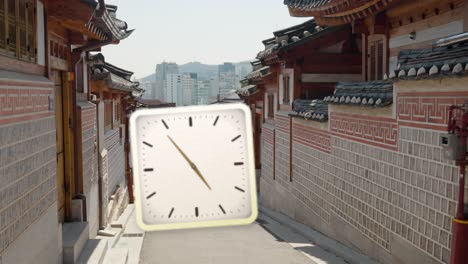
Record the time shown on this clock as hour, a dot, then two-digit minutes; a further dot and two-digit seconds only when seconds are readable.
4.54
